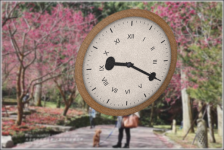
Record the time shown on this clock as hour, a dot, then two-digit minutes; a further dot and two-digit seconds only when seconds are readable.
9.20
